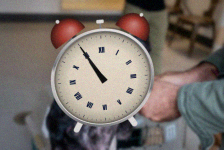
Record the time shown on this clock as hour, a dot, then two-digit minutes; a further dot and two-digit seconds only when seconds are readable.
10.55
